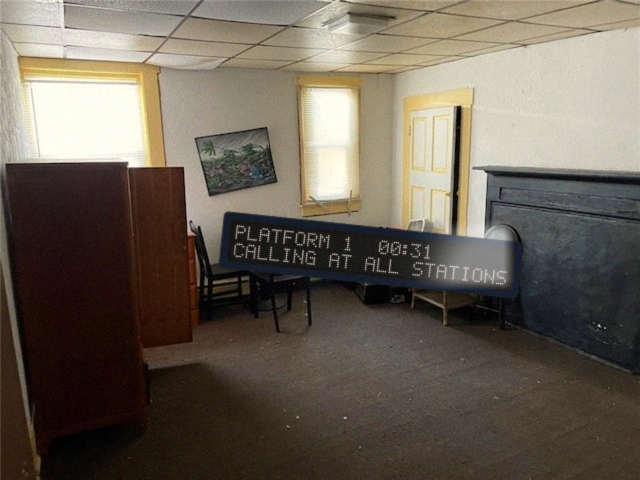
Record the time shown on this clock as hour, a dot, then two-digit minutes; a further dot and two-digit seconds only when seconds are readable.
0.31
